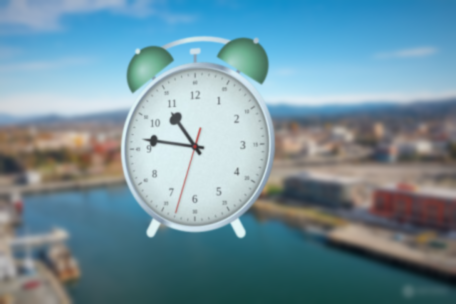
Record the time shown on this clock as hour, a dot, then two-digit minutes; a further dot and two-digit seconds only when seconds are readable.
10.46.33
